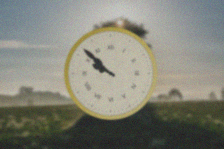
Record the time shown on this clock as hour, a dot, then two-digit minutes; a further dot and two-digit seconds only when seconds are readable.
9.52
